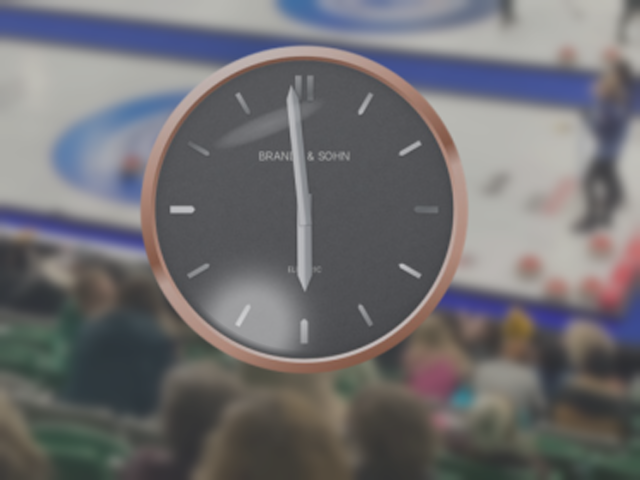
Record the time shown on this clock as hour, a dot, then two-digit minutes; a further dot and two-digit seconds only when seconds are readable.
5.59
